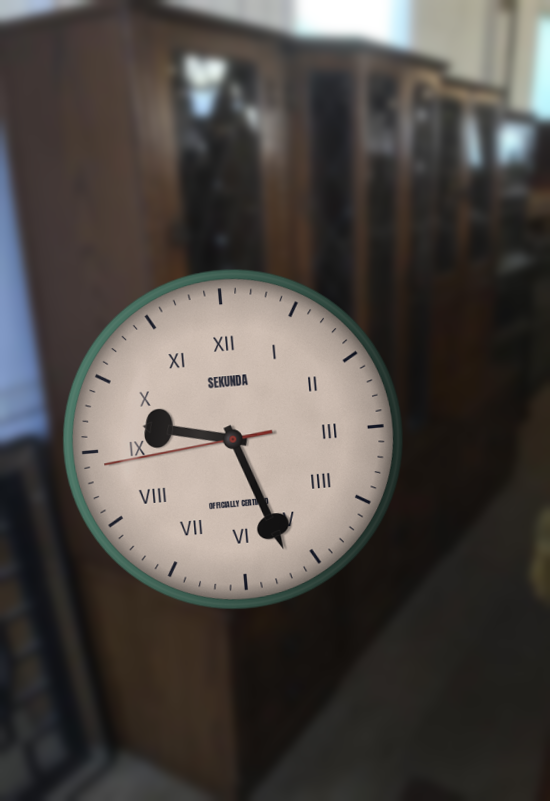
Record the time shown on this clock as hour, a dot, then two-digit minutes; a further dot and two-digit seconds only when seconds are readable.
9.26.44
